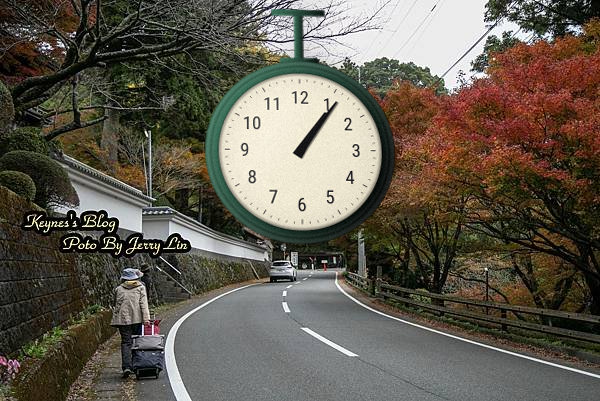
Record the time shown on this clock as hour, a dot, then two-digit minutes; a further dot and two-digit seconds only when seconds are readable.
1.06
